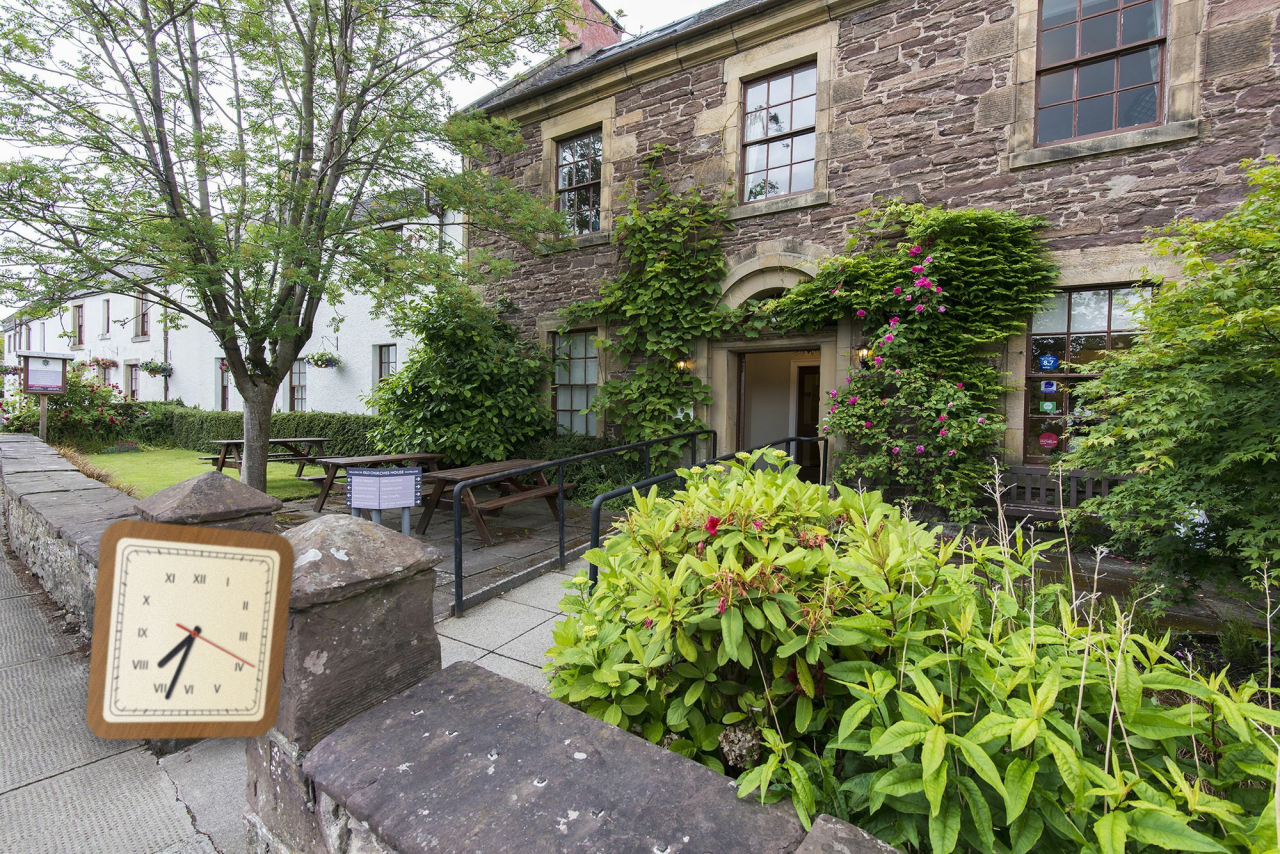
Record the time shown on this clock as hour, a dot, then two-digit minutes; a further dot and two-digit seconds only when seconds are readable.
7.33.19
